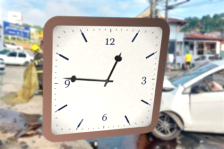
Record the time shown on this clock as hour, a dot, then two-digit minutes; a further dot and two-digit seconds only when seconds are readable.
12.46
